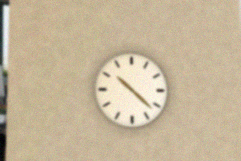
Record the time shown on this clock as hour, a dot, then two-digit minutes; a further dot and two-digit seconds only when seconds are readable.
10.22
